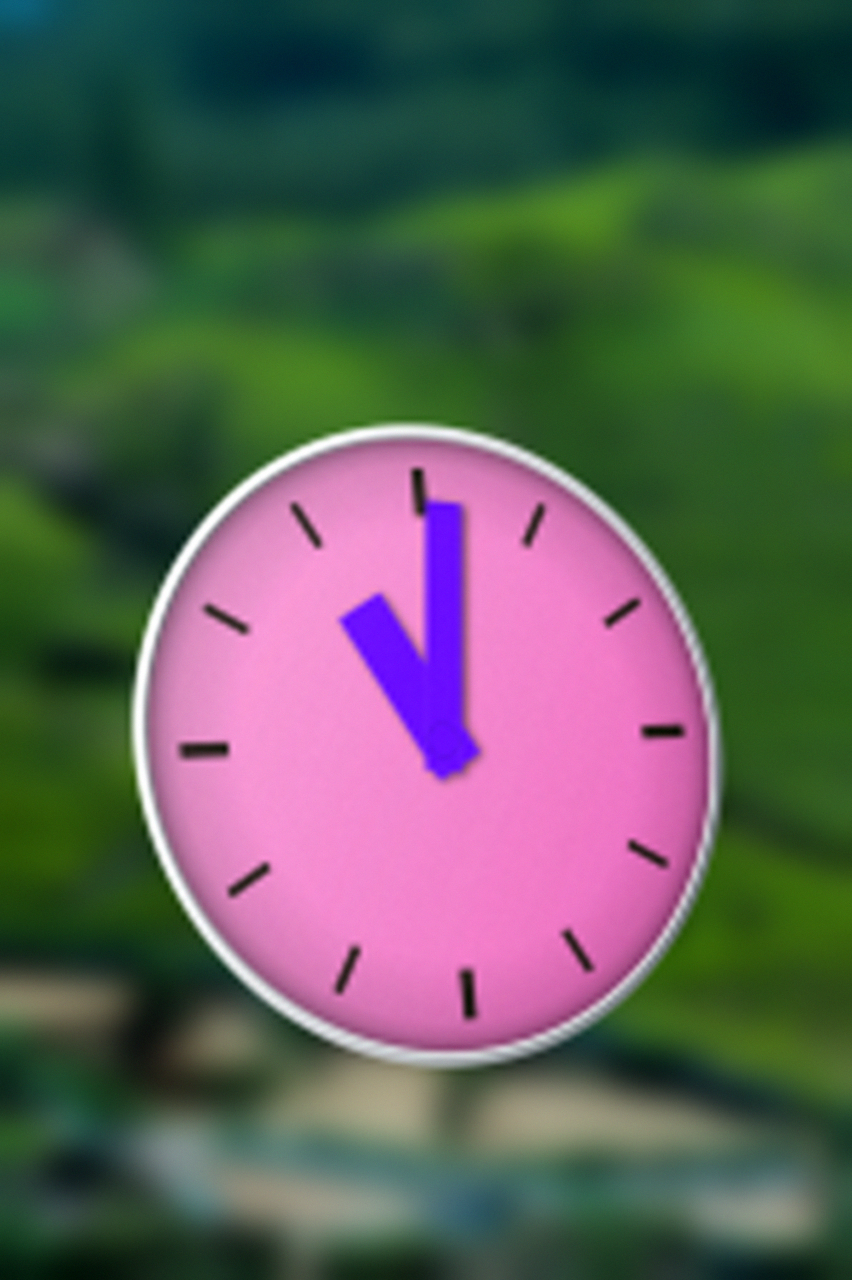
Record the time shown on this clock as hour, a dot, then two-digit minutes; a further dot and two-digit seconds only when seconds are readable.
11.01
